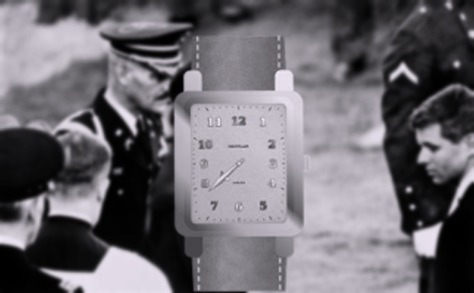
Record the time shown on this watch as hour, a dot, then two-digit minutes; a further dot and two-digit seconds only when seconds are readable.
7.38
